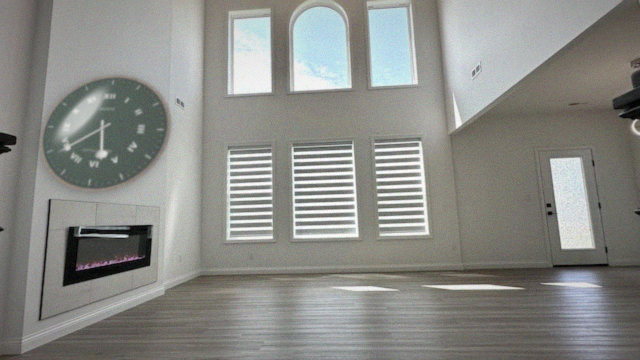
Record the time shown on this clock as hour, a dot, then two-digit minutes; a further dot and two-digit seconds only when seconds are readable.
5.39
